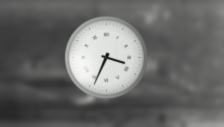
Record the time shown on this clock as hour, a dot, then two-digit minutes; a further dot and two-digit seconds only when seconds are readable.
3.34
